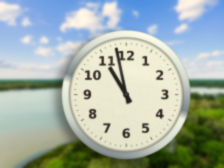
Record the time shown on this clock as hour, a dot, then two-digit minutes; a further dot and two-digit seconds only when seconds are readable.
10.58
